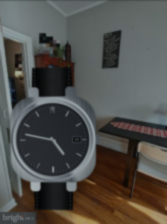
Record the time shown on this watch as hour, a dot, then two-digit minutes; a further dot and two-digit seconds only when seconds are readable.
4.47
